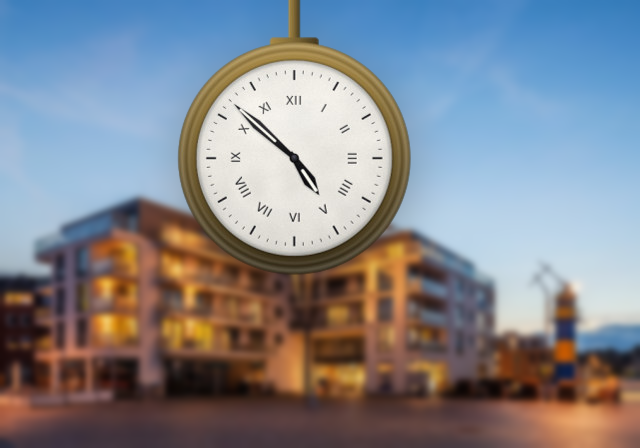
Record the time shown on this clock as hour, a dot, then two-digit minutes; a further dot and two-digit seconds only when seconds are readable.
4.52
